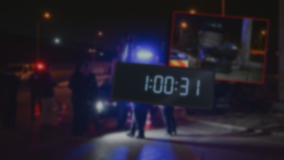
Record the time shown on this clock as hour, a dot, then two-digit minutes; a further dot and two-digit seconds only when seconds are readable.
1.00.31
